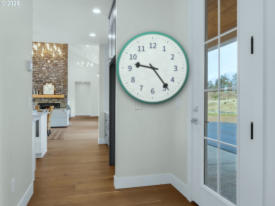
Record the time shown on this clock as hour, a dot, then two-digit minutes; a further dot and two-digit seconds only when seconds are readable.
9.24
